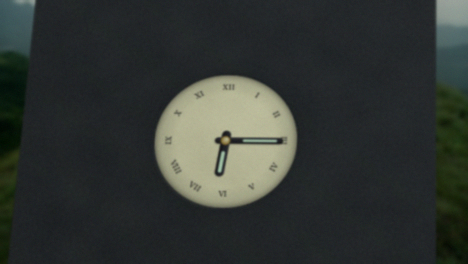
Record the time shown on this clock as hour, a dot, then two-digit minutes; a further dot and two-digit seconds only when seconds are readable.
6.15
